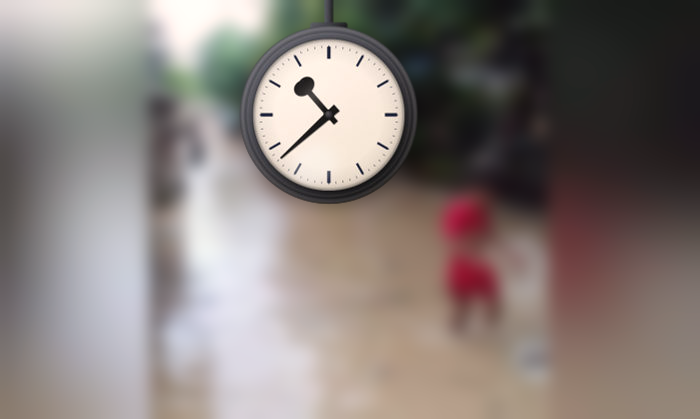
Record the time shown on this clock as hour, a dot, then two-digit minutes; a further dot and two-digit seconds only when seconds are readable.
10.38
